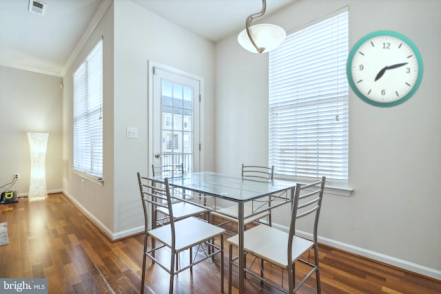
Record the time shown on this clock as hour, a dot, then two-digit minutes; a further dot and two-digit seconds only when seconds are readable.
7.12
